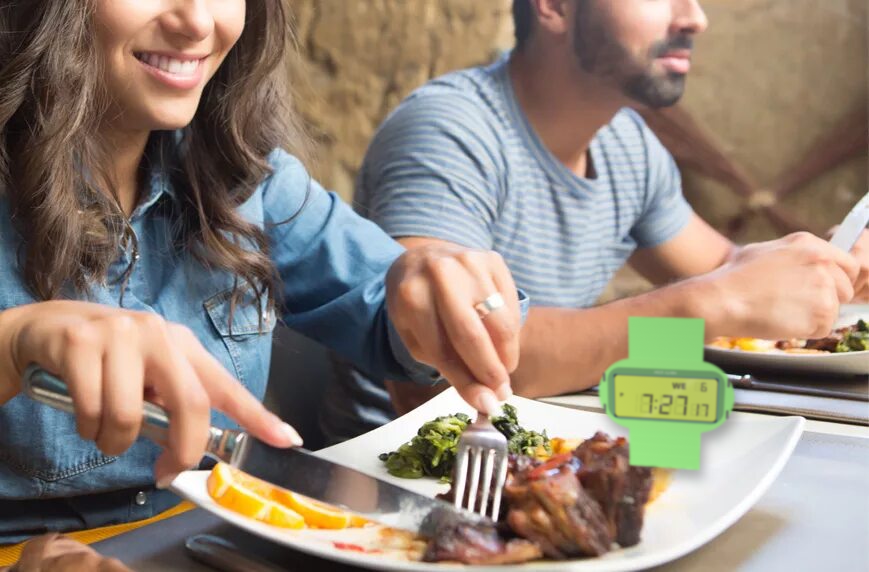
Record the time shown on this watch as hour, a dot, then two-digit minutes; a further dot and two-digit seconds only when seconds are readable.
7.27.17
